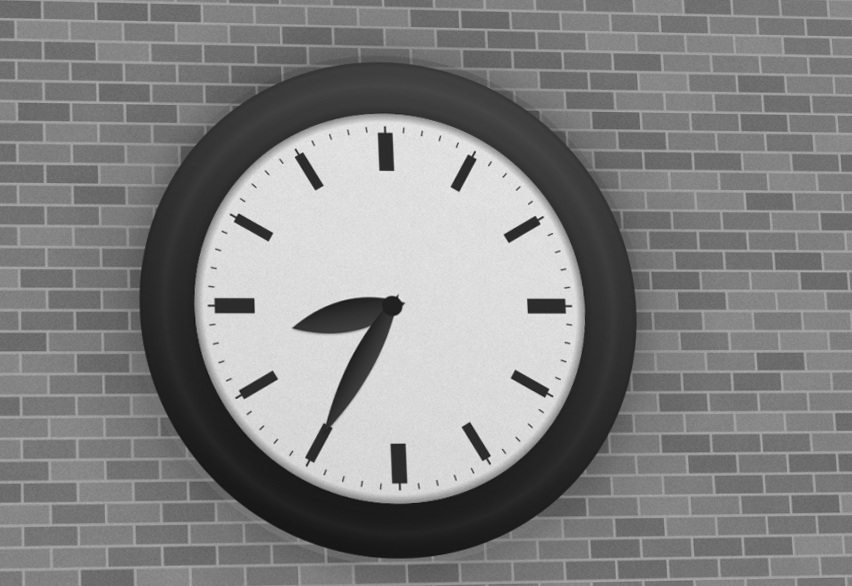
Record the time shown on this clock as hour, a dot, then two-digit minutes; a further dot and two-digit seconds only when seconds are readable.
8.35
